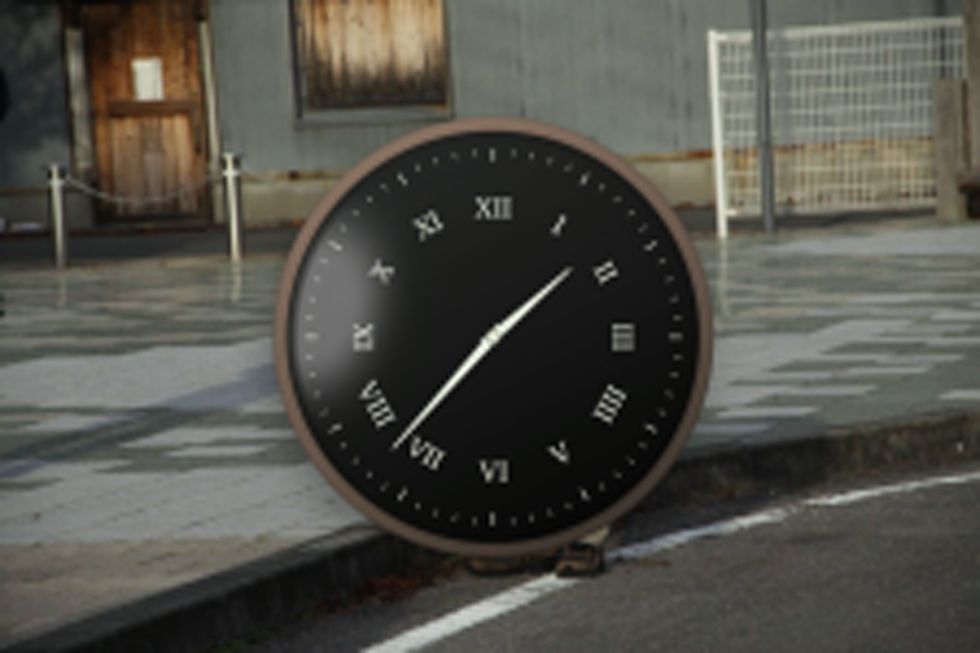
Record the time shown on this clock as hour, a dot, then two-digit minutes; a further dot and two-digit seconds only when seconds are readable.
1.37
